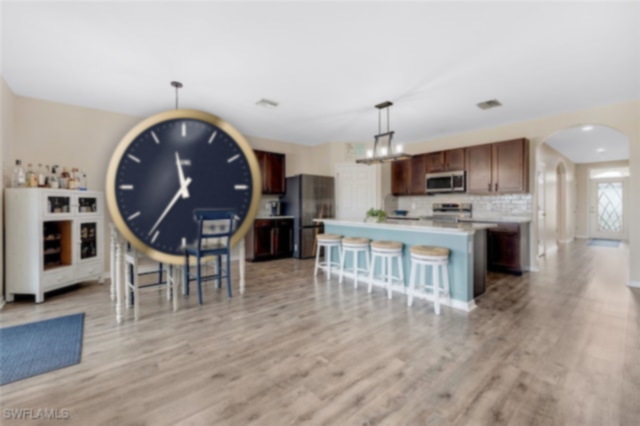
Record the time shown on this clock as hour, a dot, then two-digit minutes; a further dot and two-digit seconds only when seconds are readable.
11.36
